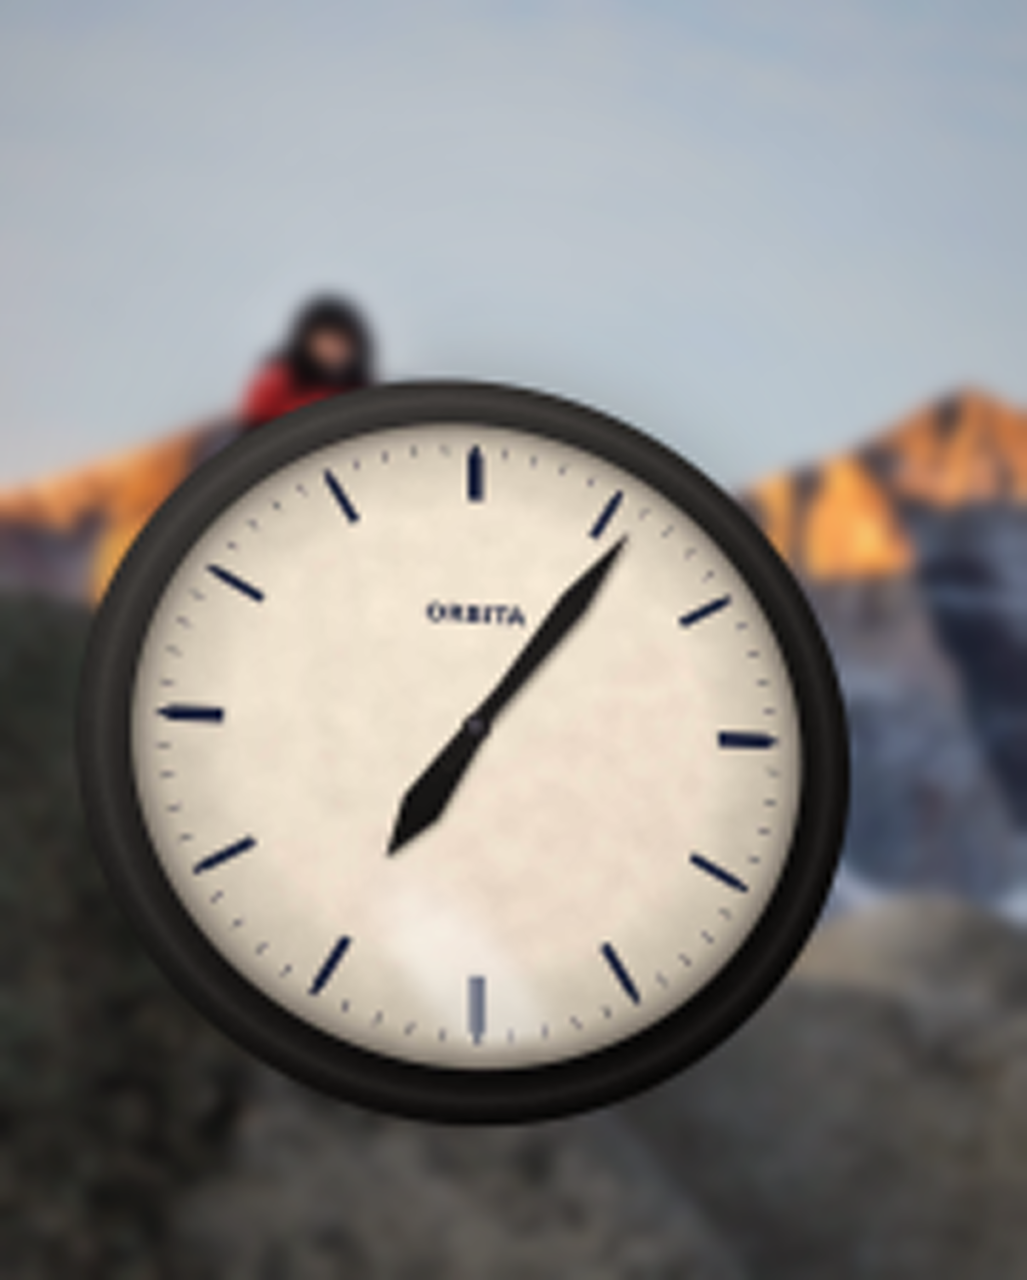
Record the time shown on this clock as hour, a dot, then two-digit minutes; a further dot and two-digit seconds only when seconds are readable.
7.06
